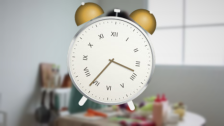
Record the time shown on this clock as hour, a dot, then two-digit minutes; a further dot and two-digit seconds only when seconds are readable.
3.36
